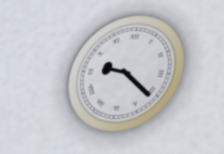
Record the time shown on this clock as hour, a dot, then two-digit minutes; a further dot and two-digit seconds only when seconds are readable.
9.21
